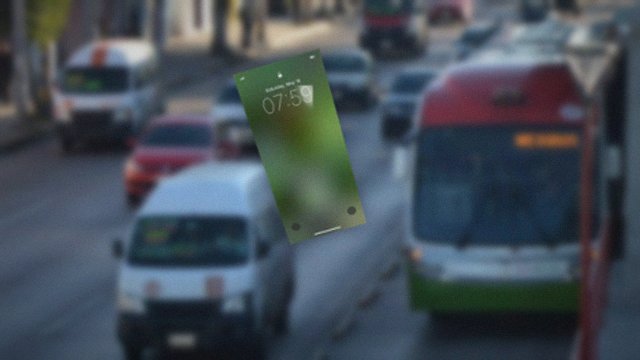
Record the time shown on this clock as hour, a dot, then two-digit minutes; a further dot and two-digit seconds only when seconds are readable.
7.59
